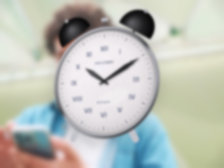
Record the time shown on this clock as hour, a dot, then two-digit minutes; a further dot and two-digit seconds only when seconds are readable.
10.10
